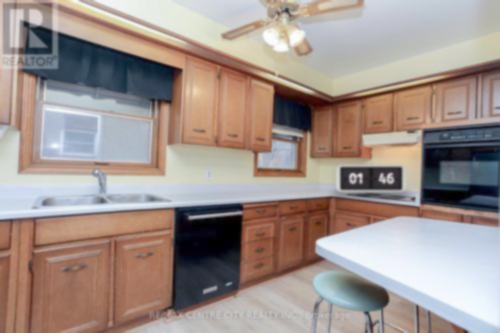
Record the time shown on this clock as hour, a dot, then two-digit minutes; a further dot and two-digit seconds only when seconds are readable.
1.46
